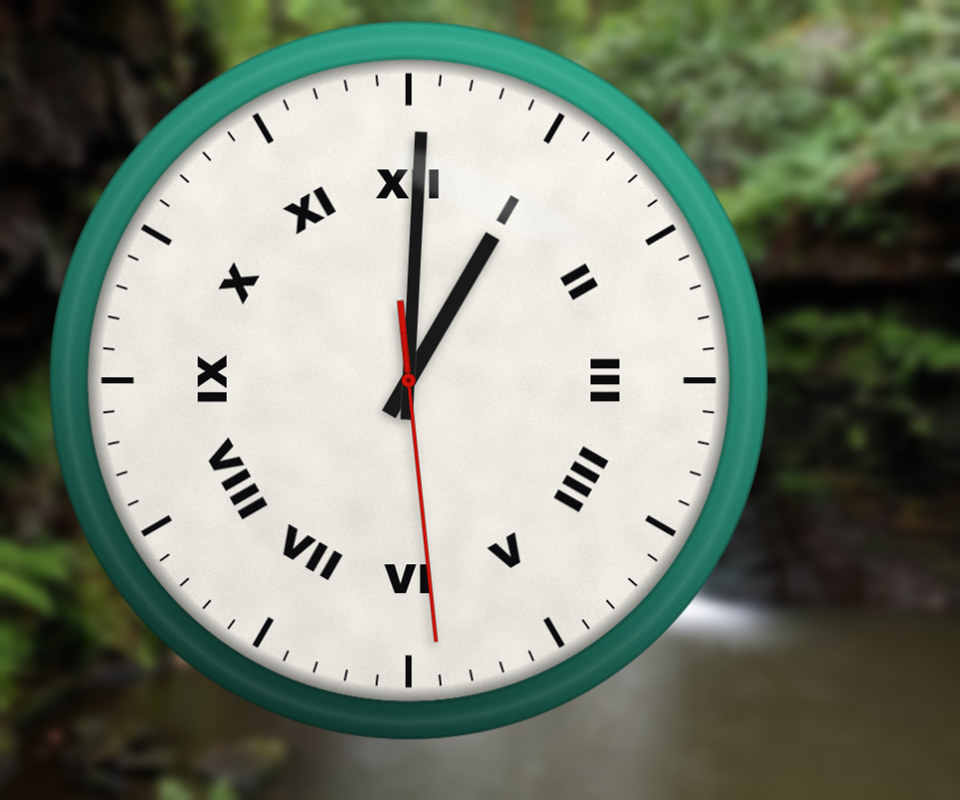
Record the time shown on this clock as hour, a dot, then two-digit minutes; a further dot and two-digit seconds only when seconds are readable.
1.00.29
